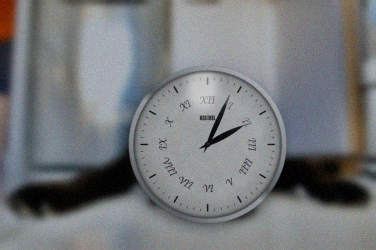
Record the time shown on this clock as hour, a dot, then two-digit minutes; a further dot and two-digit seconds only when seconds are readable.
2.04
